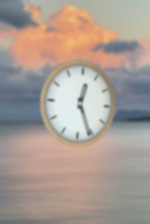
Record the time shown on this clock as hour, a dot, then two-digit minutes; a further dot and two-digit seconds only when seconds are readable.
12.26
